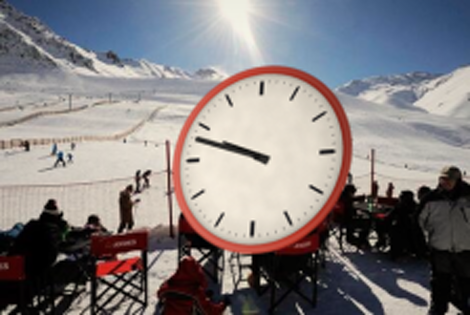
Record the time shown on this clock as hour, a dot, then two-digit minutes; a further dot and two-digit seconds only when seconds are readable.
9.48
